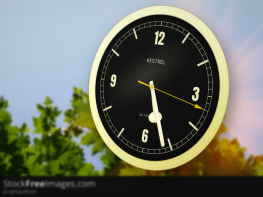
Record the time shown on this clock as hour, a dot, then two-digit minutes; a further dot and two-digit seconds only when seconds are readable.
5.26.17
